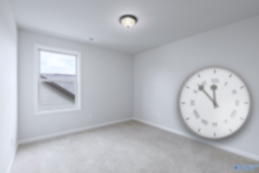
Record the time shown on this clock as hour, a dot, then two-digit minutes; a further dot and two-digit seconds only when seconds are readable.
11.53
